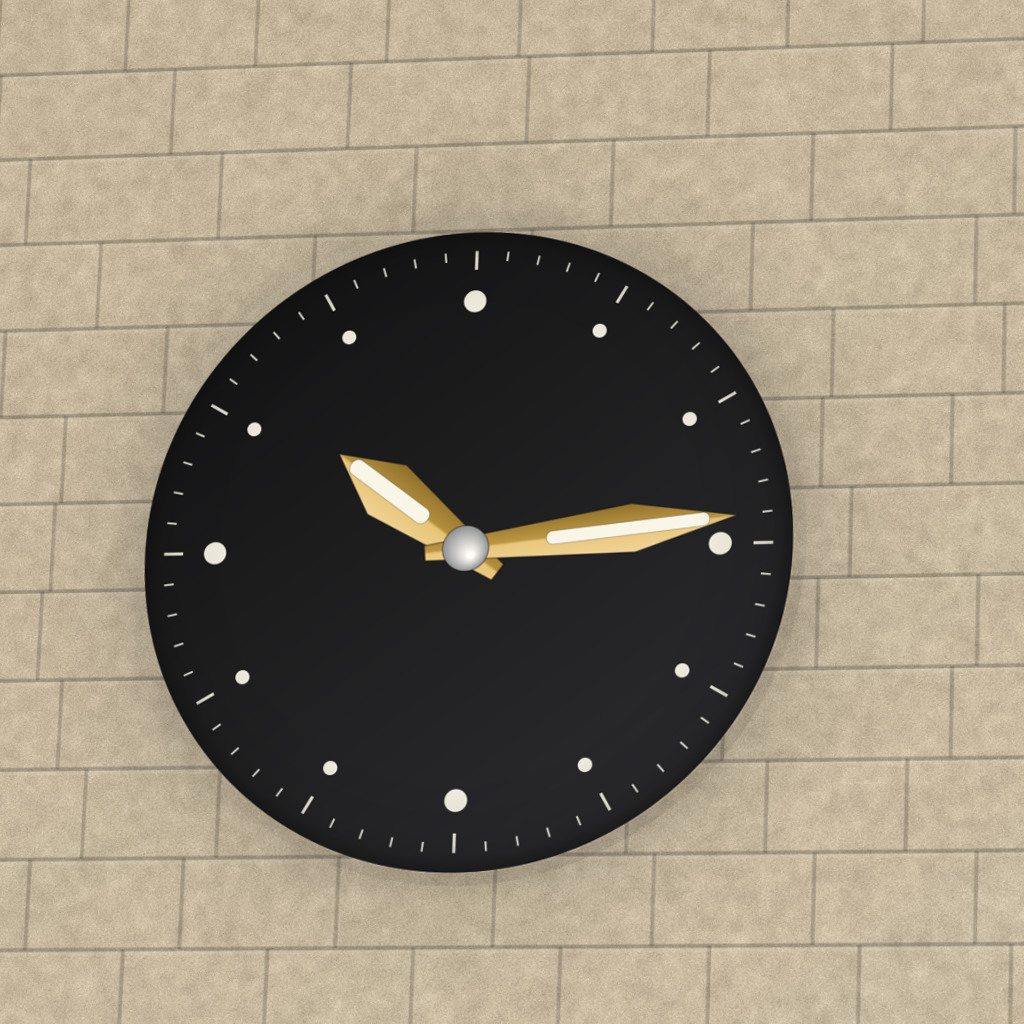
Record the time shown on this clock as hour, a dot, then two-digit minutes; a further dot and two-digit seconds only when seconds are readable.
10.14
